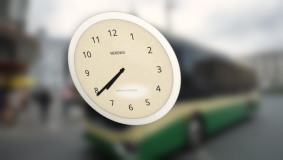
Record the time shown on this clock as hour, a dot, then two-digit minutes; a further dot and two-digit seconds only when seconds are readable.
7.39
